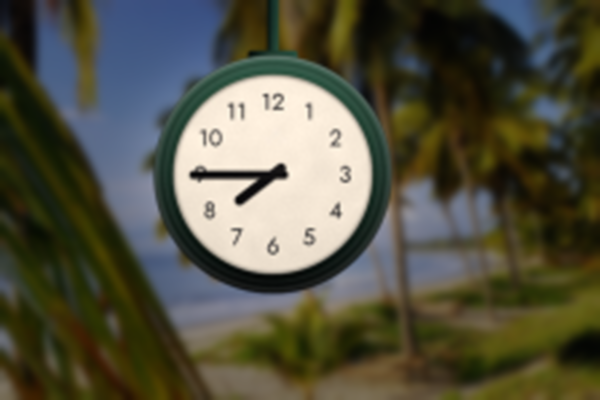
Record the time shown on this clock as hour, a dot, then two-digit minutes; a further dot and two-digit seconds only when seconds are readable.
7.45
